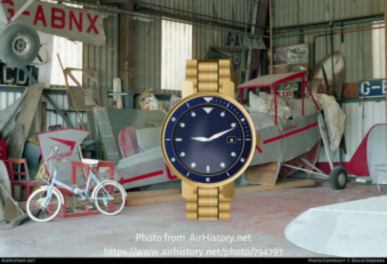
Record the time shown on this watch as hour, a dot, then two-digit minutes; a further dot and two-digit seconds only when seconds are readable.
9.11
